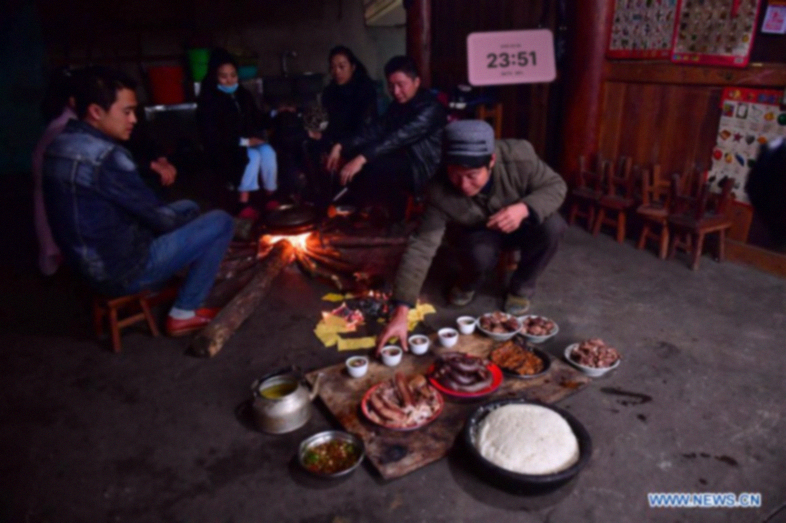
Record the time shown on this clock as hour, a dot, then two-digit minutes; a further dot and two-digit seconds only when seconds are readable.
23.51
